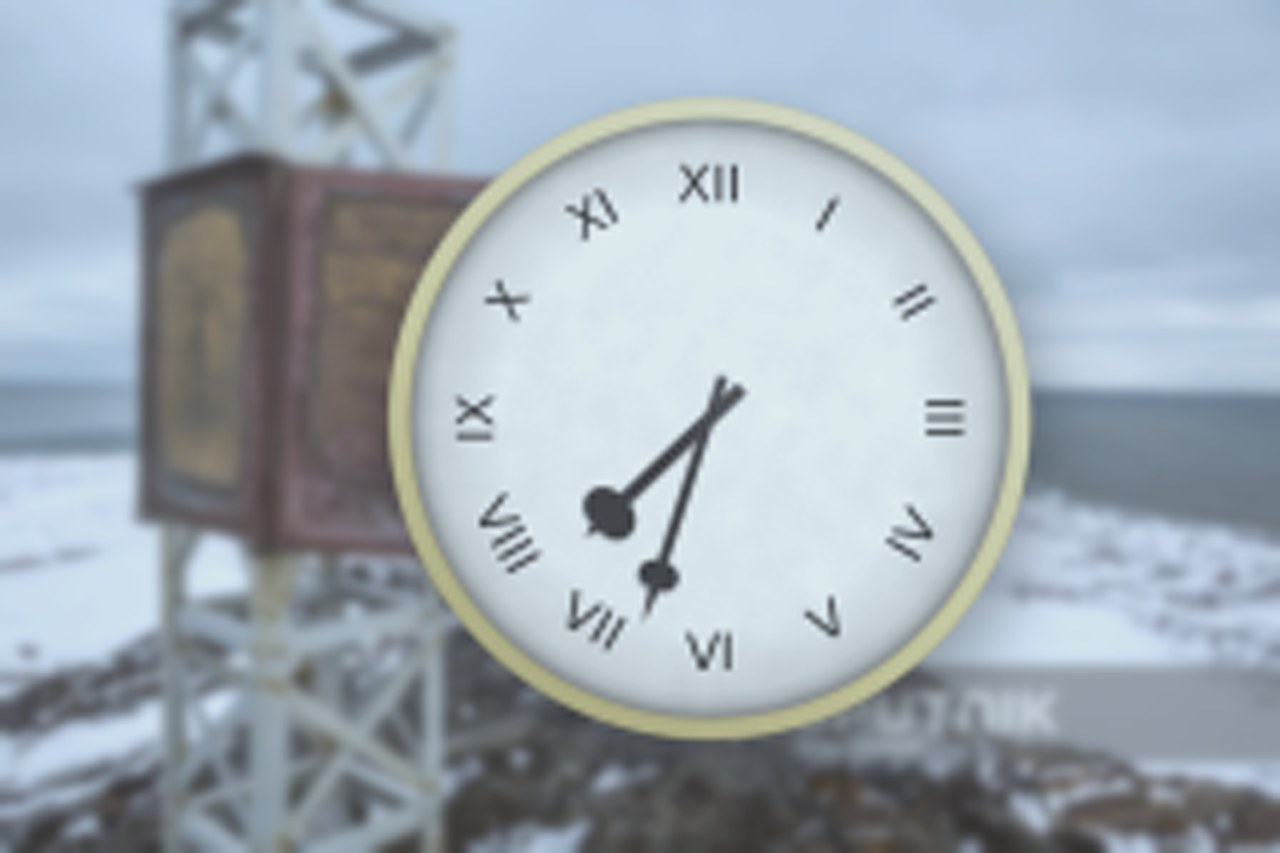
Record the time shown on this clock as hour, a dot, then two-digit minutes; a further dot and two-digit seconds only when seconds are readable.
7.33
